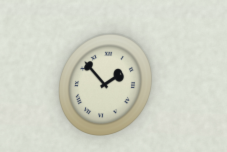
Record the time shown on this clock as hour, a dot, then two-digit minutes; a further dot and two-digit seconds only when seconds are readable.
1.52
